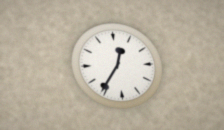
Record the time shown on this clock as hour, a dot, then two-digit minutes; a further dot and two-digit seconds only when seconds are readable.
12.36
